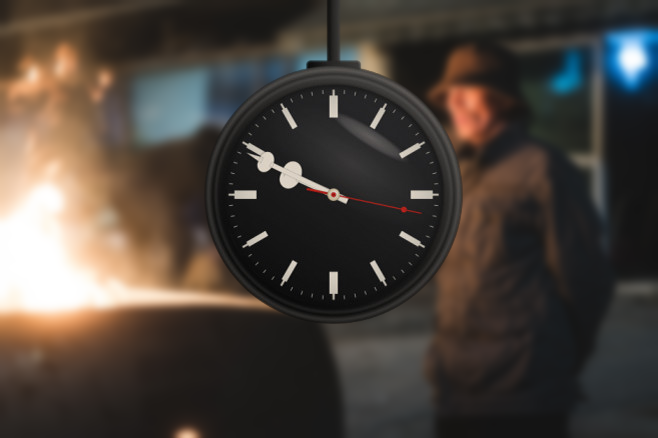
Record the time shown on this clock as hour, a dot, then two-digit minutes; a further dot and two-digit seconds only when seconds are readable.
9.49.17
